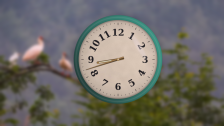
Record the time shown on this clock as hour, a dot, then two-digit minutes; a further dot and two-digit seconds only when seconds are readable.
8.42
